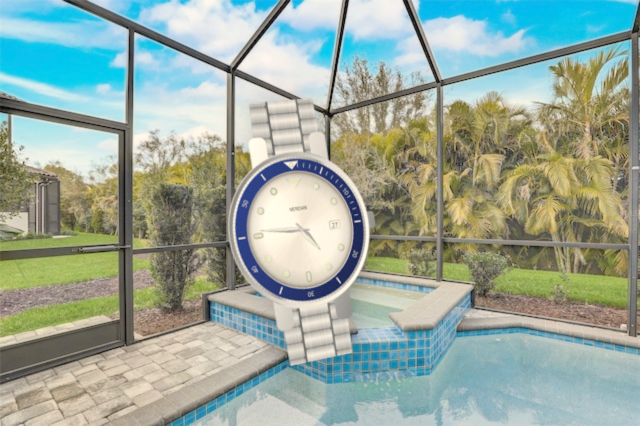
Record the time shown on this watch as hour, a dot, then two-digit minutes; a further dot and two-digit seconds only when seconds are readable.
4.46
